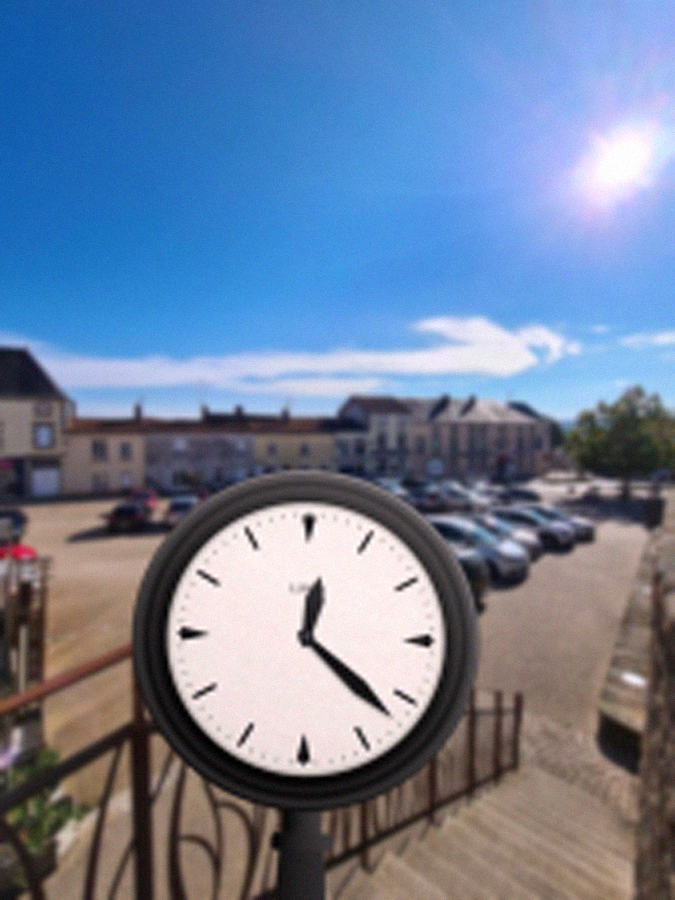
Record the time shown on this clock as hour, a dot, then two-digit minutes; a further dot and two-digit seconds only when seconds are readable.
12.22
